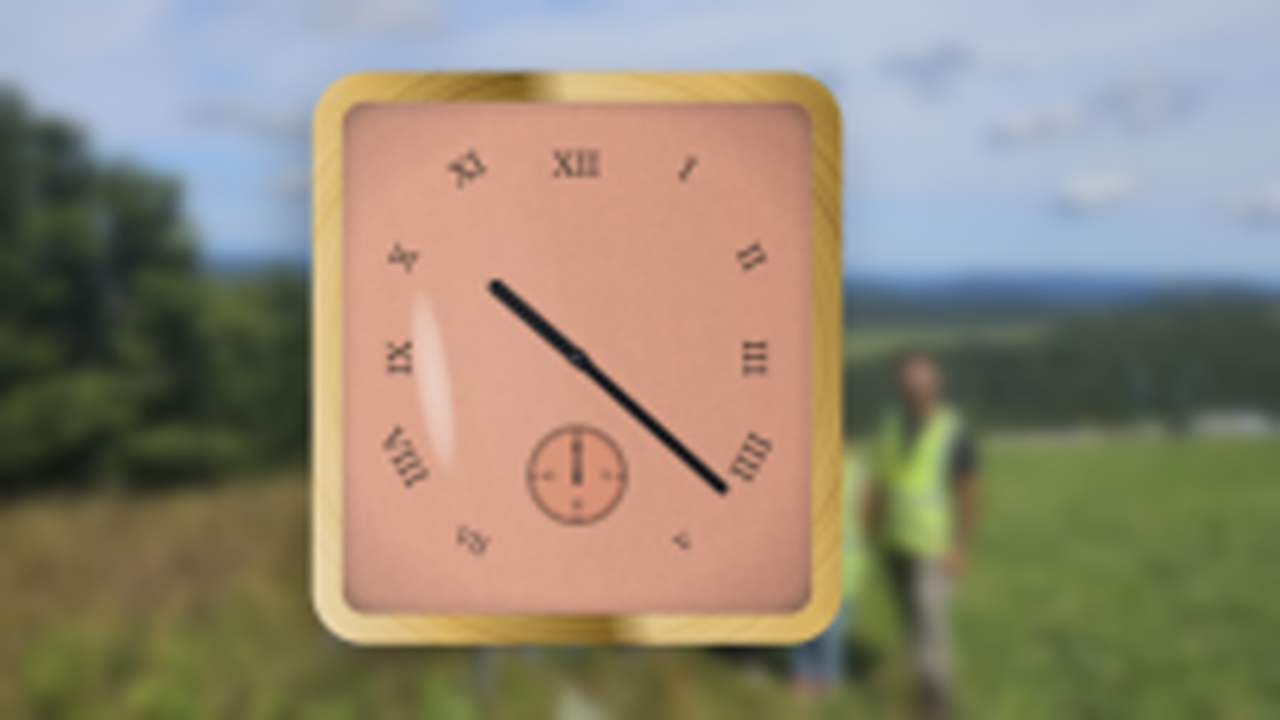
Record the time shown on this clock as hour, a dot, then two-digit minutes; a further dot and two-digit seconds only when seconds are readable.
10.22
